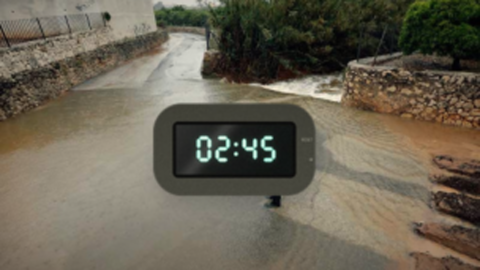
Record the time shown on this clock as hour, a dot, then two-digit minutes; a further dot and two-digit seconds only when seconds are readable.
2.45
